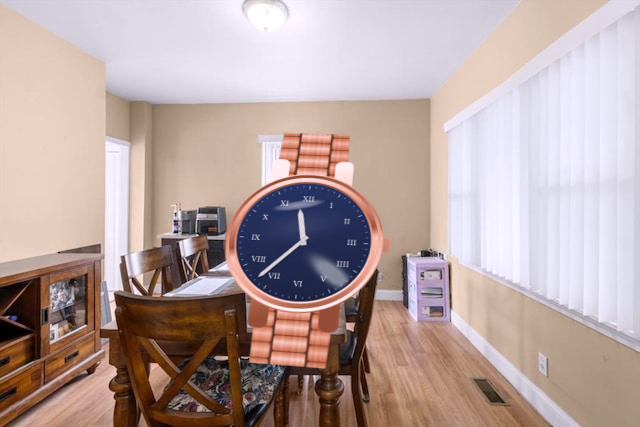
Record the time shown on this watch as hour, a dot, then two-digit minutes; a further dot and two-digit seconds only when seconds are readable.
11.37
